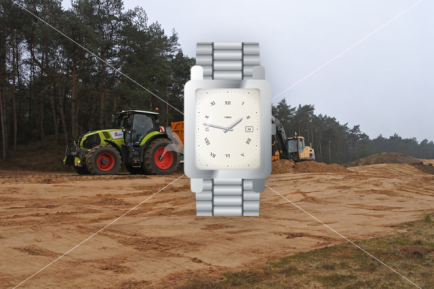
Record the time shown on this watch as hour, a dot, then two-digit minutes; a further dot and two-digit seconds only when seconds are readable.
1.47
